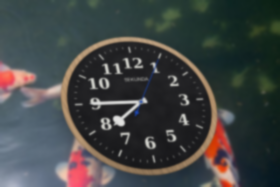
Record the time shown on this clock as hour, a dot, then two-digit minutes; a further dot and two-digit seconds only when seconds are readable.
7.45.05
